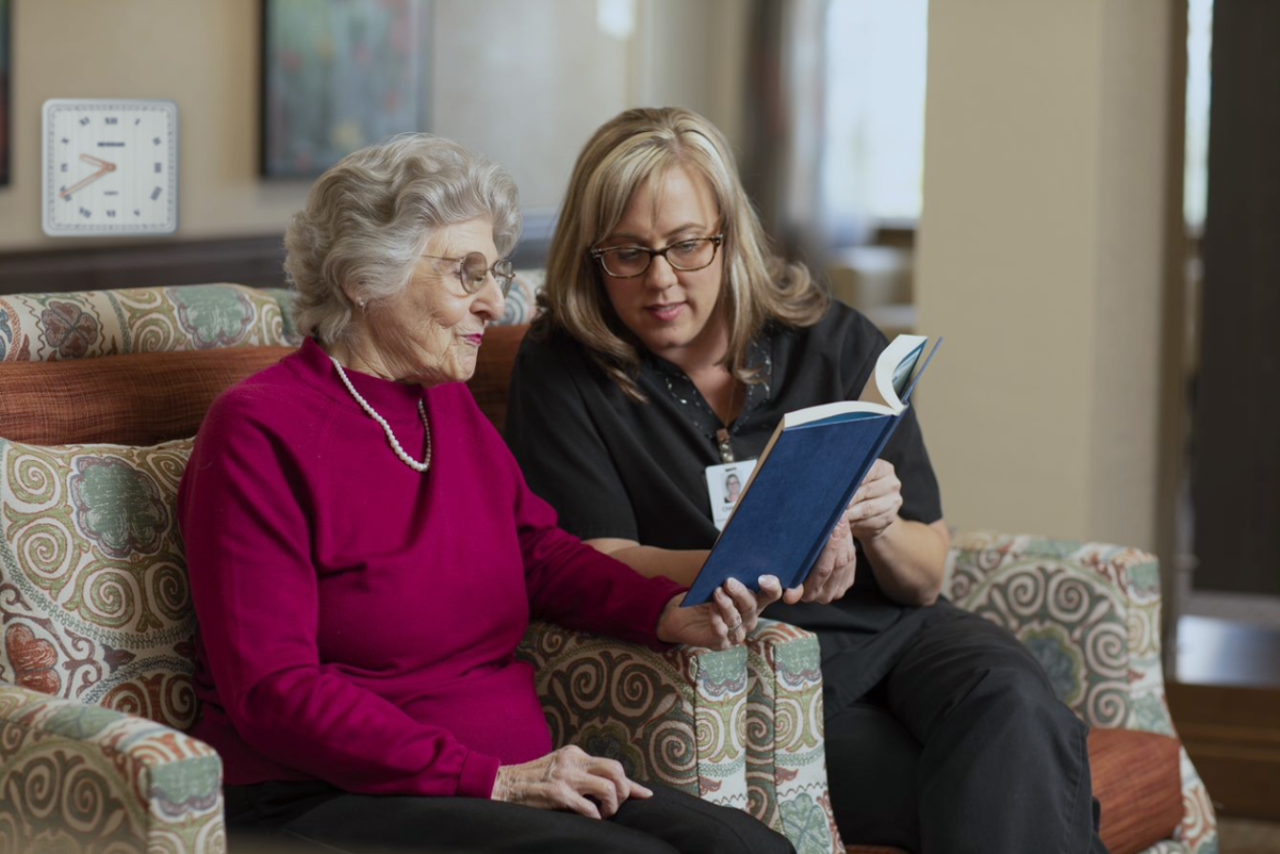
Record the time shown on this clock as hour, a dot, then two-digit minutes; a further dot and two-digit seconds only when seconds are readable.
9.40
